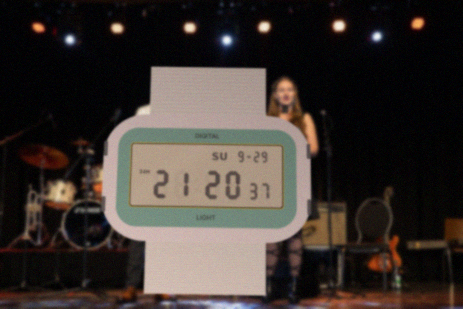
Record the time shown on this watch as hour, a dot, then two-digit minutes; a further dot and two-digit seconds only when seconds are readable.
21.20.37
